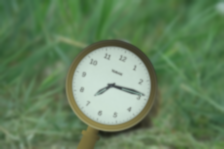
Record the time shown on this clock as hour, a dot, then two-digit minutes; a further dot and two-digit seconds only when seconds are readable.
7.14
